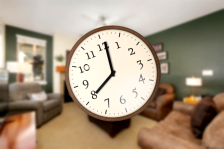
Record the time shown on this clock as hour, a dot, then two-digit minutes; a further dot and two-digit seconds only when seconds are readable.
8.01
